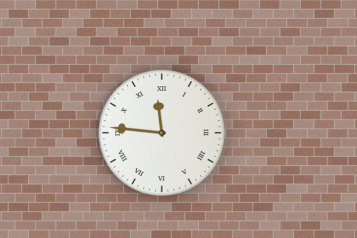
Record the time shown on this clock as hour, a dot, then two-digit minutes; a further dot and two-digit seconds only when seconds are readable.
11.46
